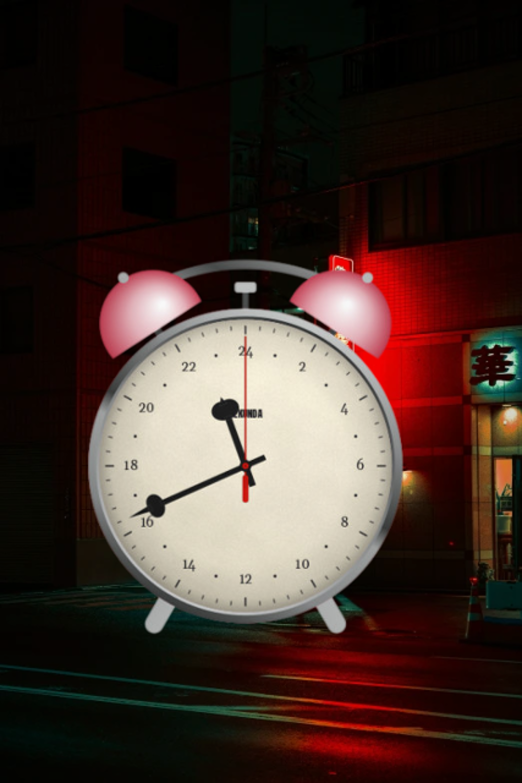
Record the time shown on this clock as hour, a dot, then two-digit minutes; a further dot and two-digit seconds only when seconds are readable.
22.41.00
